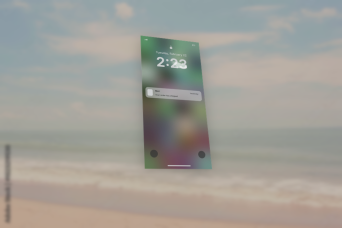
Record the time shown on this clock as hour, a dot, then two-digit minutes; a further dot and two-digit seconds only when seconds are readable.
2.23
